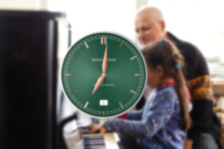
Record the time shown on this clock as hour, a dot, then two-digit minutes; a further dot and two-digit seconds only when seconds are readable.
7.01
